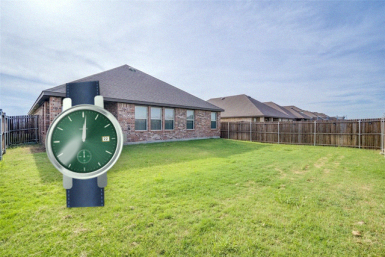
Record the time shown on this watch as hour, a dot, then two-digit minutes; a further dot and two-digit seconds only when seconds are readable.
12.01
